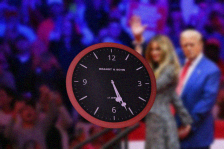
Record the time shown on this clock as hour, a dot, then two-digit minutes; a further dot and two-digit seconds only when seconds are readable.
5.26
